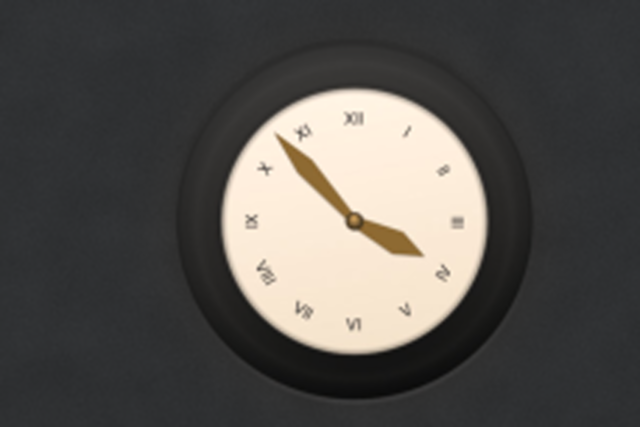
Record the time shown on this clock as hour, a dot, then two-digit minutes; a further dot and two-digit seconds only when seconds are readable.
3.53
